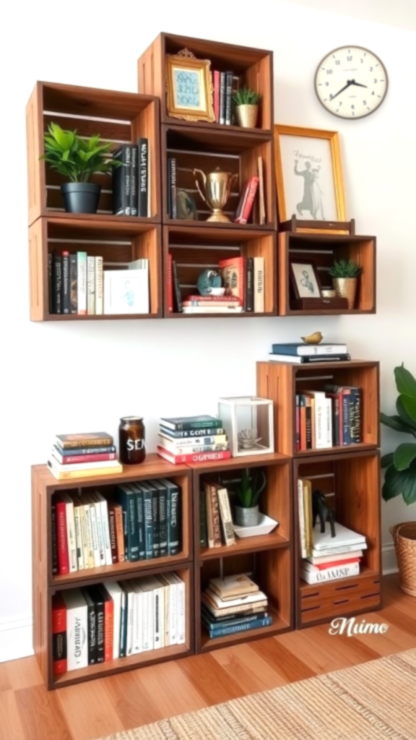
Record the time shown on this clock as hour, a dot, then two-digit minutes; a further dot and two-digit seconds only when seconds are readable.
3.39
